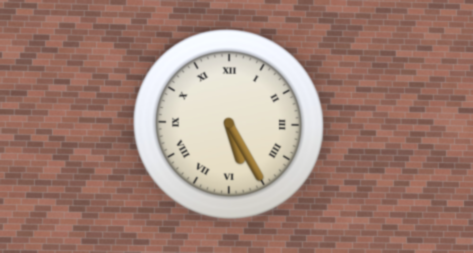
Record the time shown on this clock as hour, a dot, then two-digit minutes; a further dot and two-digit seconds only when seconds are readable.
5.25
